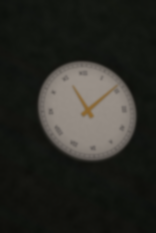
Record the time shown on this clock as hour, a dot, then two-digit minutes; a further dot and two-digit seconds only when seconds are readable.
11.09
